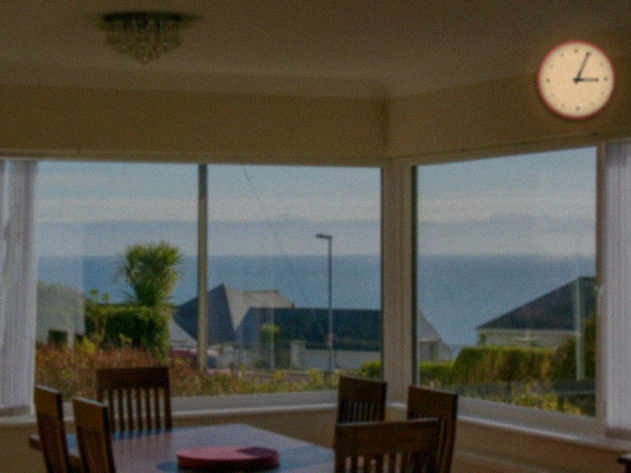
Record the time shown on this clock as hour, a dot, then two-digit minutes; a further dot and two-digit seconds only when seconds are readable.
3.04
